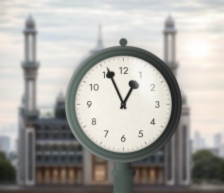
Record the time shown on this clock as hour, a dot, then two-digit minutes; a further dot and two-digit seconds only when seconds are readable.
12.56
